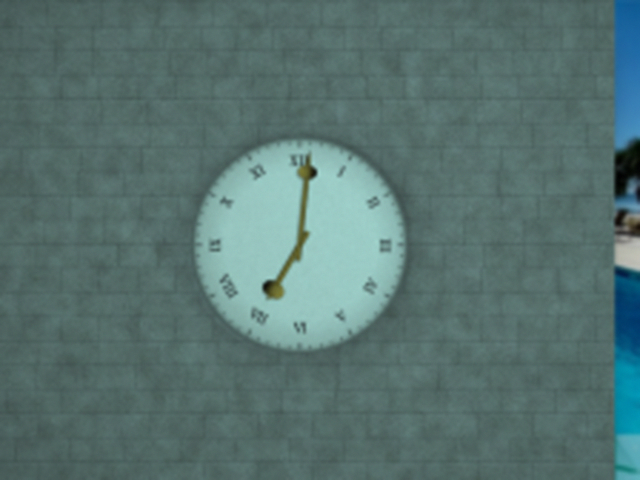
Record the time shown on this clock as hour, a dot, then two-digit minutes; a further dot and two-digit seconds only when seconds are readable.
7.01
